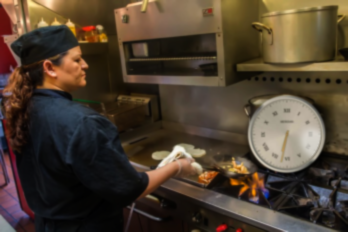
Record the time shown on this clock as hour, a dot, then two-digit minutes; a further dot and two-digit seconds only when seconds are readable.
6.32
